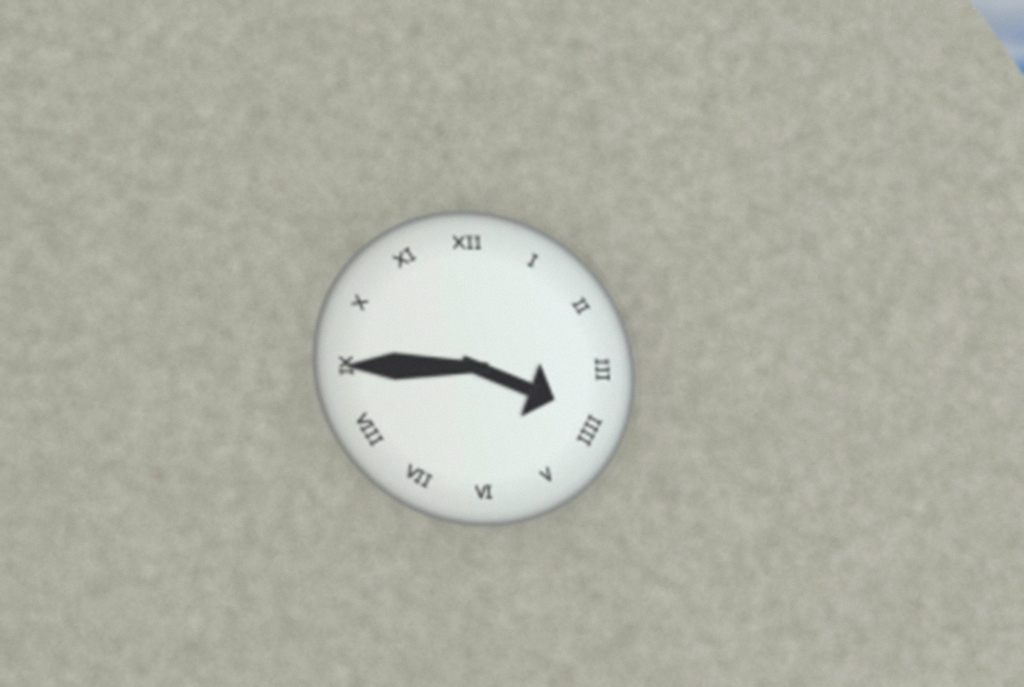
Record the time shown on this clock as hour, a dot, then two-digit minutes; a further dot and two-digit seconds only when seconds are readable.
3.45
